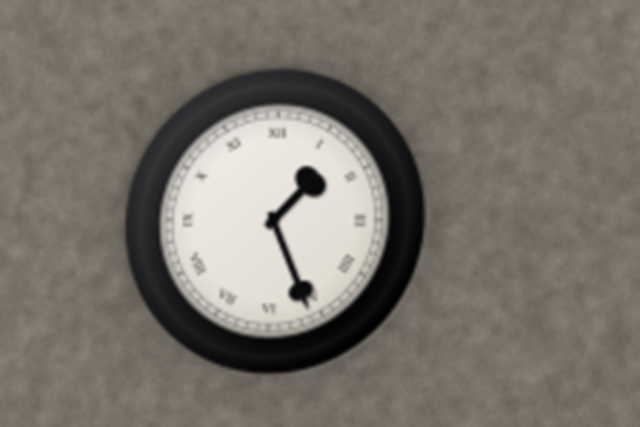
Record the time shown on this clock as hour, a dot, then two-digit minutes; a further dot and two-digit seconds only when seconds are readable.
1.26
